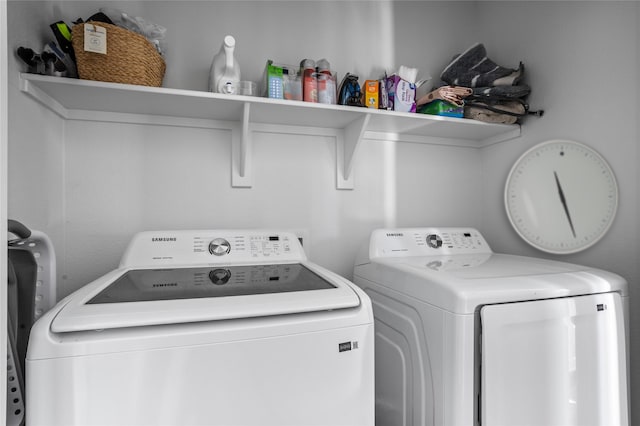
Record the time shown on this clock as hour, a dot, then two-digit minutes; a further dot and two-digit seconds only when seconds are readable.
11.27
